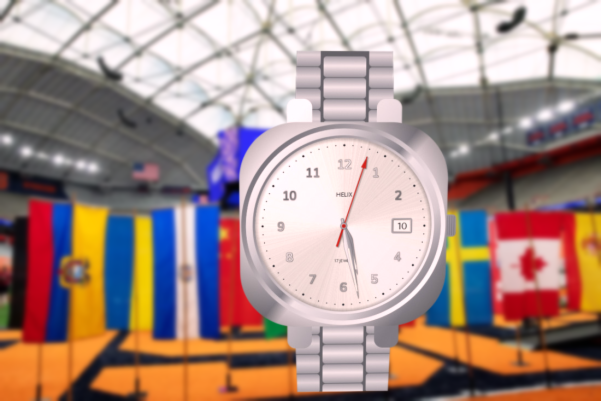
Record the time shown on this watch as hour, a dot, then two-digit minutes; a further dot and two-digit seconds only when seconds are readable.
5.28.03
